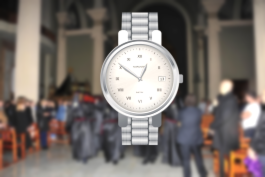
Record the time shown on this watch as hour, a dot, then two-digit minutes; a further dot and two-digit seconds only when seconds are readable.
12.51
